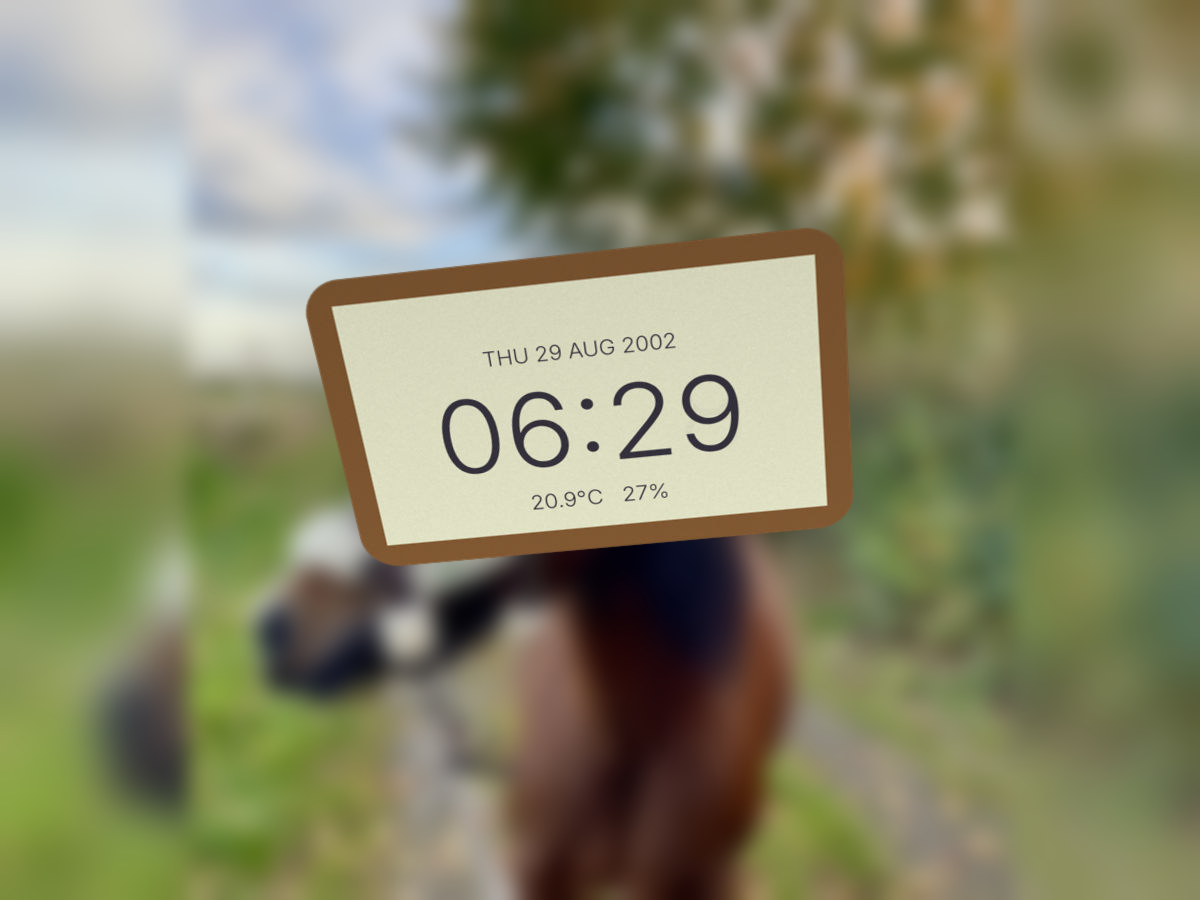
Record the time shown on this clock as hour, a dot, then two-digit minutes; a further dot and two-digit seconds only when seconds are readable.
6.29
